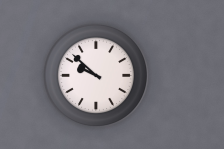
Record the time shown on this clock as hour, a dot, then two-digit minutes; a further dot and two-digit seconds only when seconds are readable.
9.52
